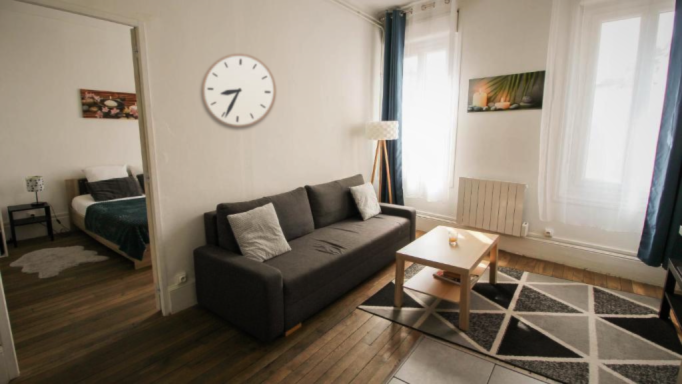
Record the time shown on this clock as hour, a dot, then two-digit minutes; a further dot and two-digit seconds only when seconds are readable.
8.34
